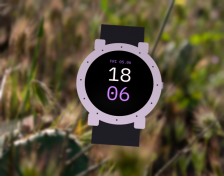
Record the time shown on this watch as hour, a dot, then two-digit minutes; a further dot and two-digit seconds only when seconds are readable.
18.06
